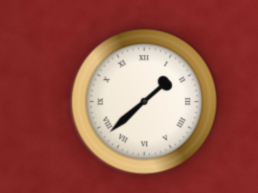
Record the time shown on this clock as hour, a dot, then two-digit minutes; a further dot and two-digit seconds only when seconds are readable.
1.38
